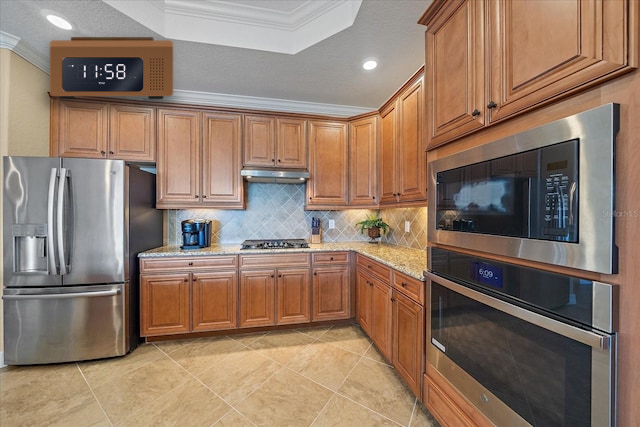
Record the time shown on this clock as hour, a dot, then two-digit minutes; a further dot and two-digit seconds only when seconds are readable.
11.58
